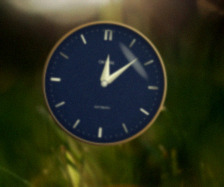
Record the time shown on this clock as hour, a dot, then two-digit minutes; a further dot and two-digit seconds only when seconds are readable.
12.08
